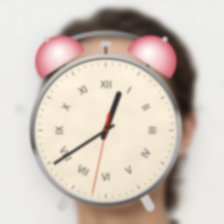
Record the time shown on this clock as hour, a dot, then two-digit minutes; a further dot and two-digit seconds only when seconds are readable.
12.39.32
